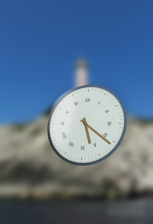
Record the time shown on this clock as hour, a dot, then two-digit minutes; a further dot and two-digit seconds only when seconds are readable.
5.21
